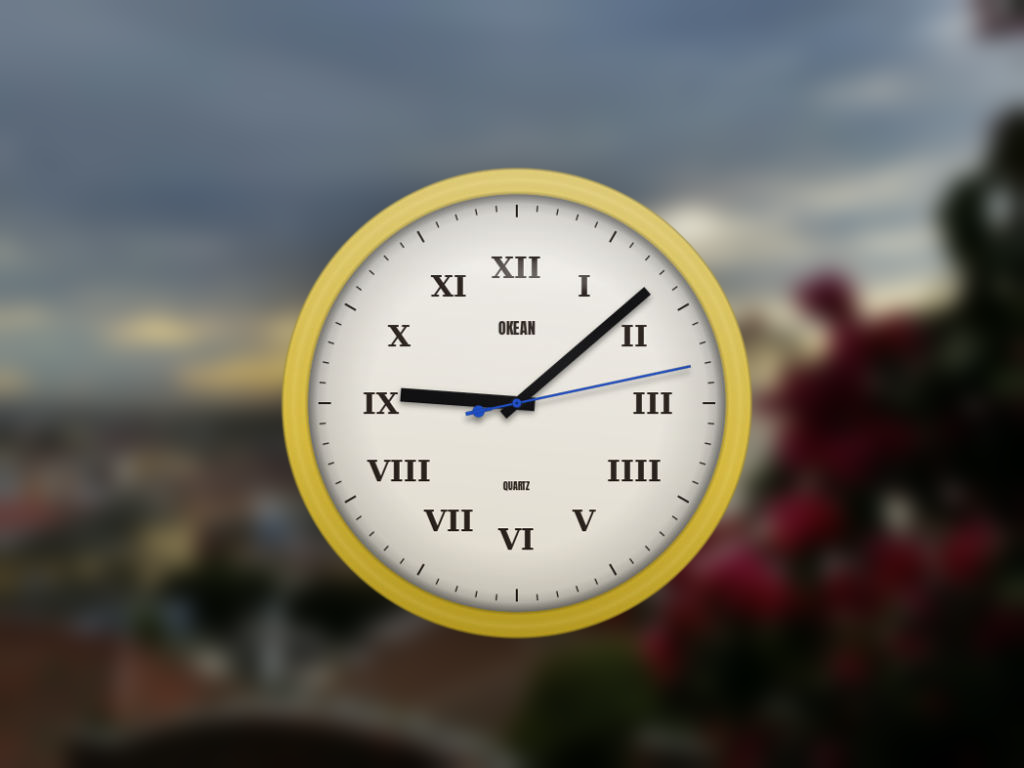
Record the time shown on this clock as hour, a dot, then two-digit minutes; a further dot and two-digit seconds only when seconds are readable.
9.08.13
